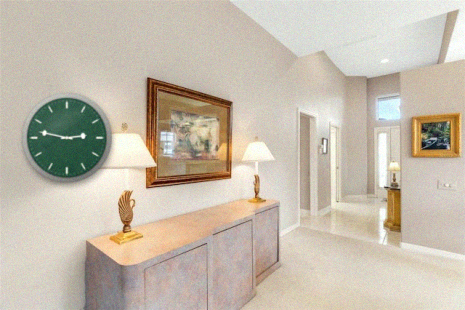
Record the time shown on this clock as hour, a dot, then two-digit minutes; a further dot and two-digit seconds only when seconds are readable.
2.47
